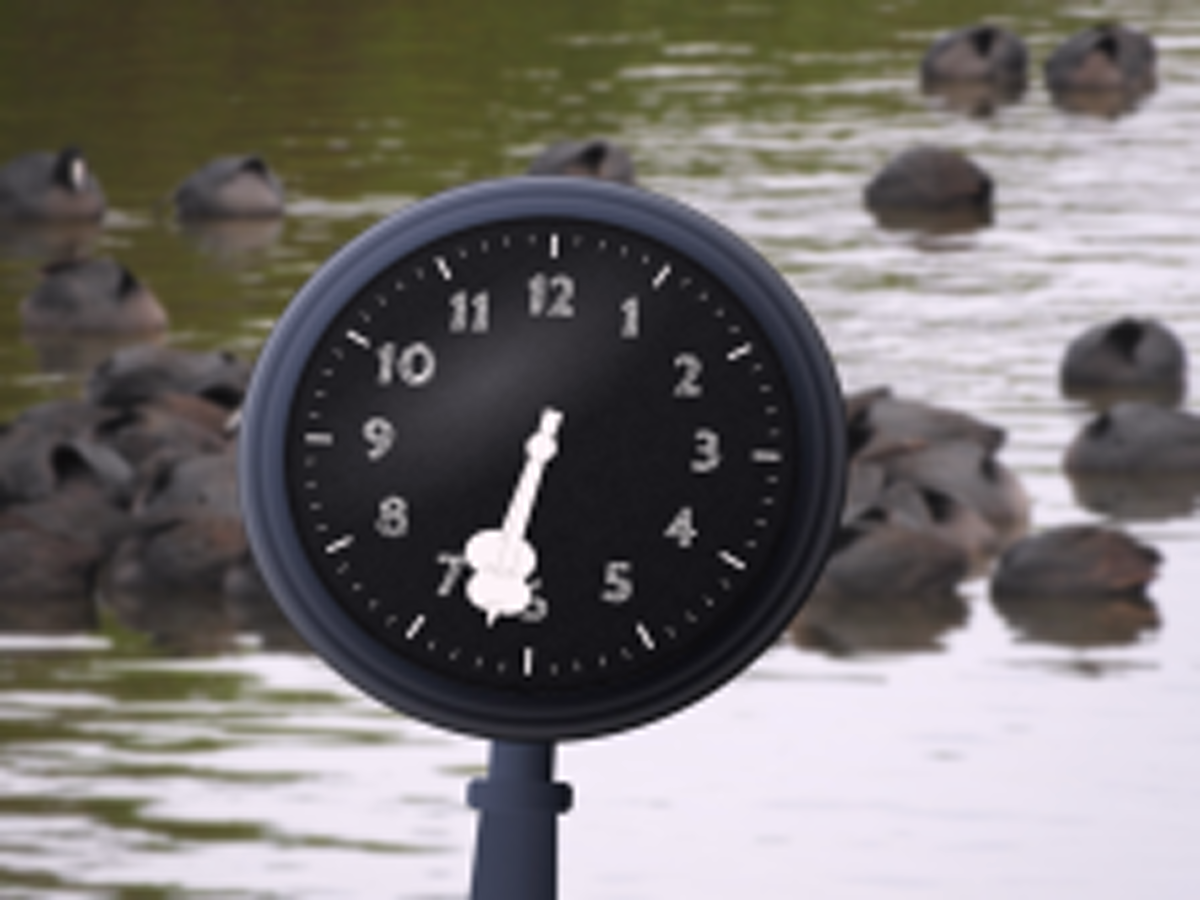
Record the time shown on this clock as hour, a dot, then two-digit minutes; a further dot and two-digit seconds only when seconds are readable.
6.32
